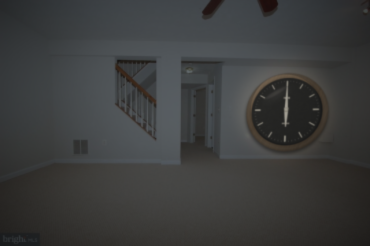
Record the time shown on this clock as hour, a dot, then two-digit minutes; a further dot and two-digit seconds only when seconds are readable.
6.00
